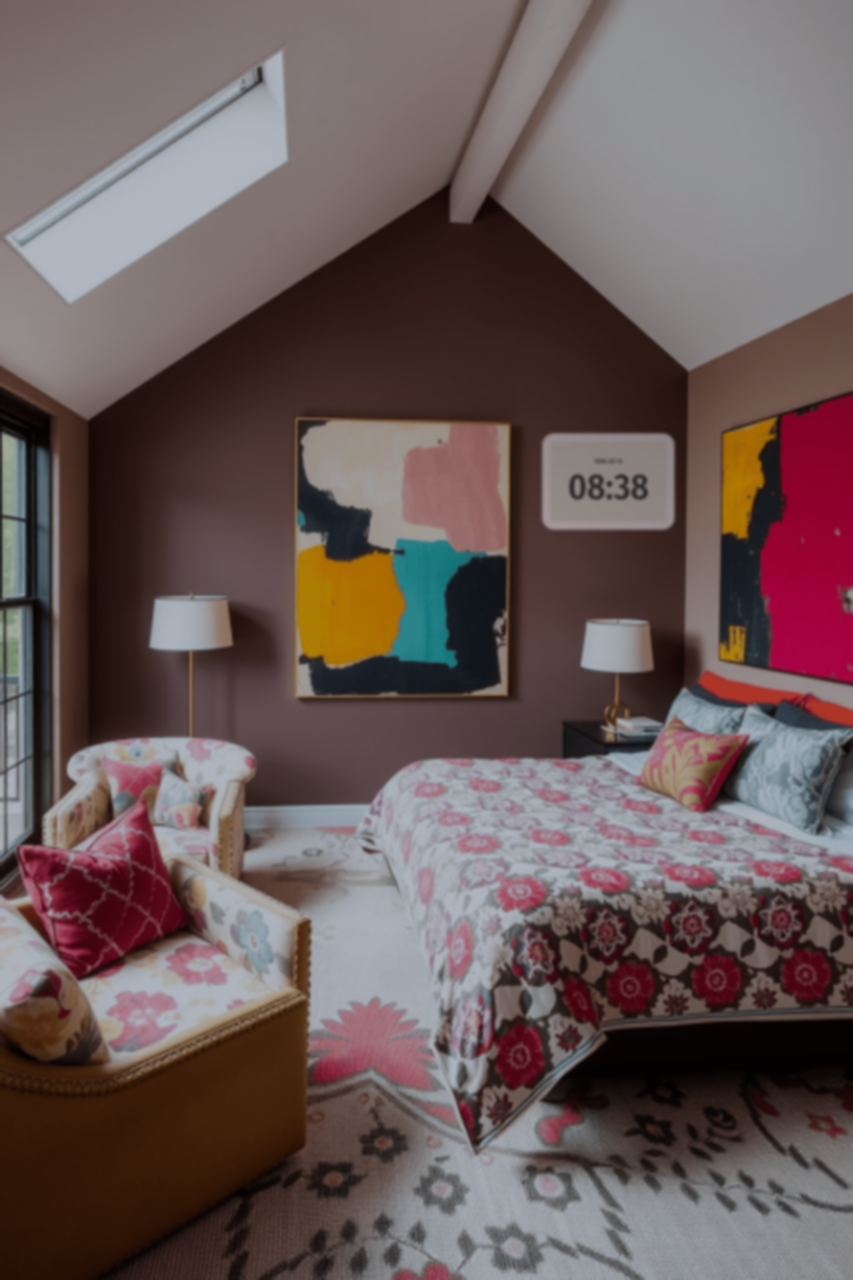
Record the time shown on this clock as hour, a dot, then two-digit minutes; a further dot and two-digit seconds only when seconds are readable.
8.38
